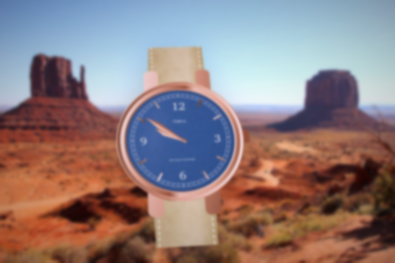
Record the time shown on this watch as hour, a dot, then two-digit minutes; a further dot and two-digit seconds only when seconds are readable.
9.51
